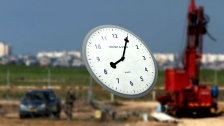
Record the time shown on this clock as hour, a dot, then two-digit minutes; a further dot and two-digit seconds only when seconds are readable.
8.05
